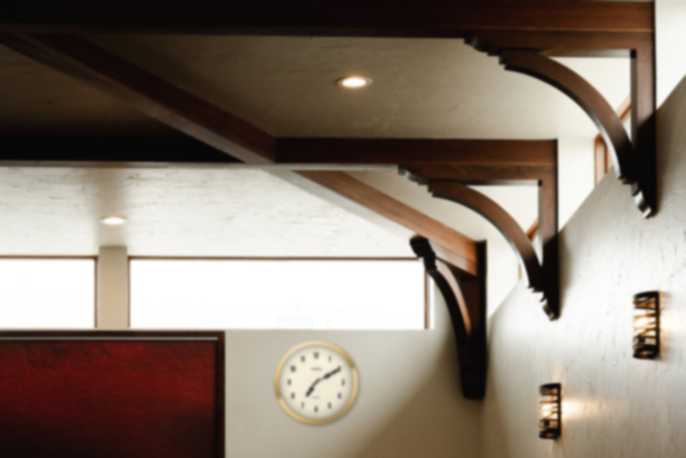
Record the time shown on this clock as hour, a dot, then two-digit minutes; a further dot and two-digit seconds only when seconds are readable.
7.10
